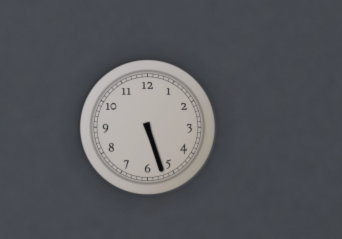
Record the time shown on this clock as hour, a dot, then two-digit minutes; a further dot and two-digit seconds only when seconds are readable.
5.27
